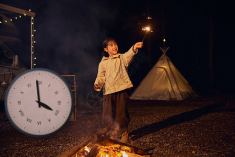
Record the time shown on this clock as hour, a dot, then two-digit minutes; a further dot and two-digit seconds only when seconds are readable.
3.59
